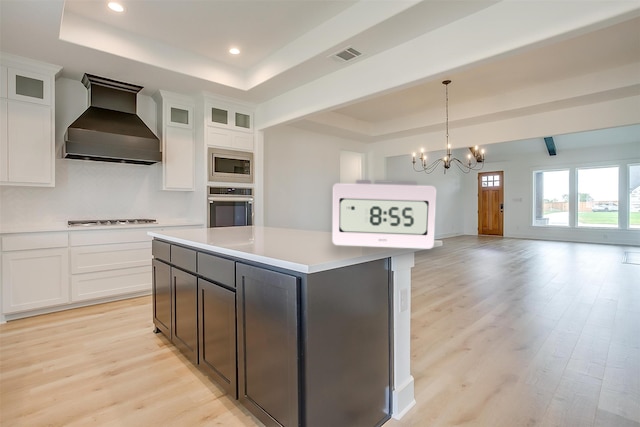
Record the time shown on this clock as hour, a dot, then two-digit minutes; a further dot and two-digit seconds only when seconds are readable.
8.55
